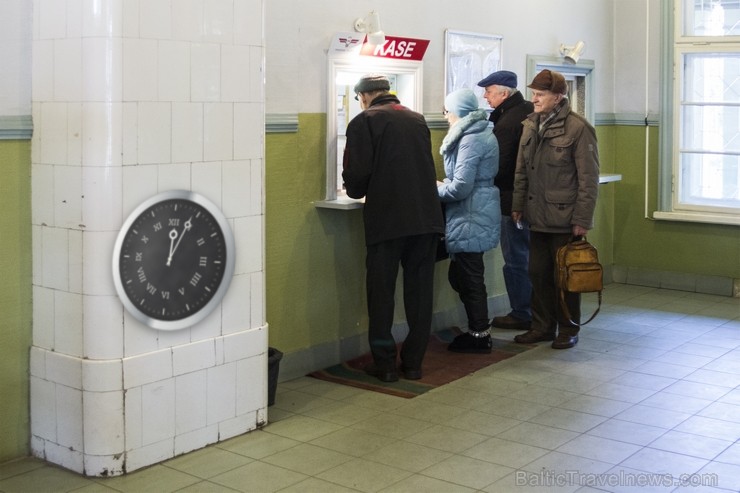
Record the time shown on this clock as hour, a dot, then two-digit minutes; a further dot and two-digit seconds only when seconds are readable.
12.04
